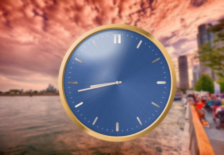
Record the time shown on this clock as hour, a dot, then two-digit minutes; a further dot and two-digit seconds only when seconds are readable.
8.43
